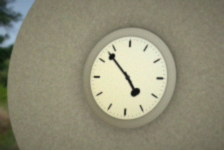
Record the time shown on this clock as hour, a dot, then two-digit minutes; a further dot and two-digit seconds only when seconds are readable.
4.53
